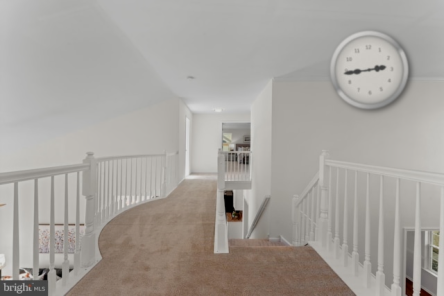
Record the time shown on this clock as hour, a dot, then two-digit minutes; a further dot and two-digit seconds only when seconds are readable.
2.44
